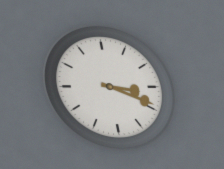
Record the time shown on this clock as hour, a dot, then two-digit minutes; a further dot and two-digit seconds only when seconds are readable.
3.19
